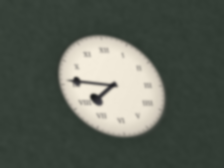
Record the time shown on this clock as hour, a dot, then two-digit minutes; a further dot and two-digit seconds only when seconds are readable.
7.46
